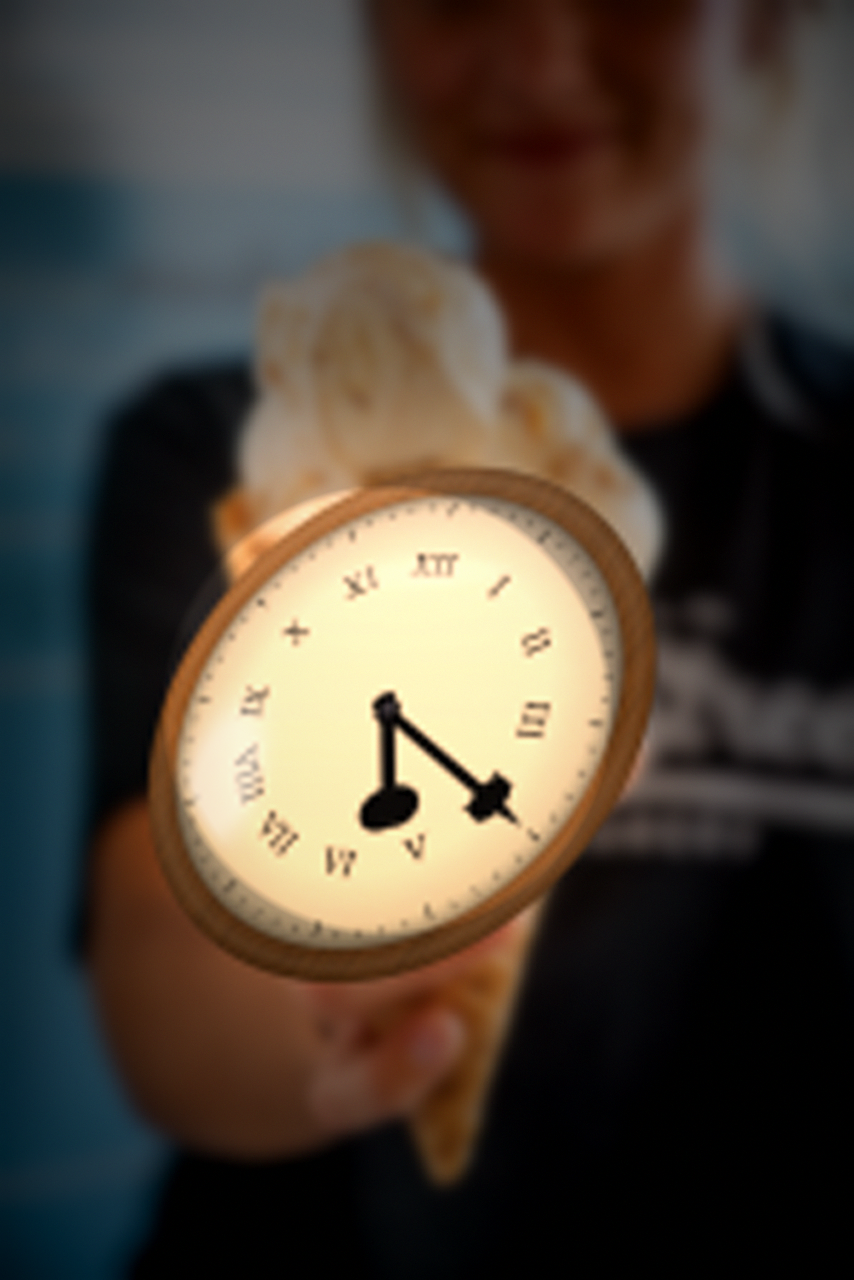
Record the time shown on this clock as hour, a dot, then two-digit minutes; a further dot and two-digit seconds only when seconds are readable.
5.20
